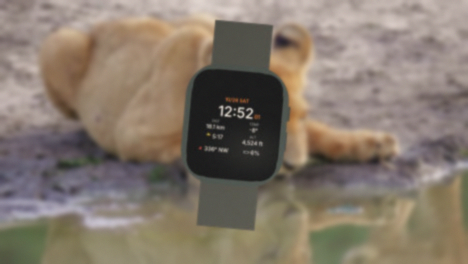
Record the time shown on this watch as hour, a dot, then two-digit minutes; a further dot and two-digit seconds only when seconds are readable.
12.52
